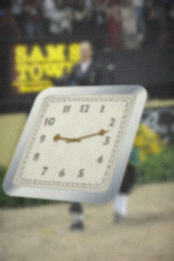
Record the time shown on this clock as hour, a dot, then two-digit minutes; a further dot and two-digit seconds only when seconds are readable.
9.12
